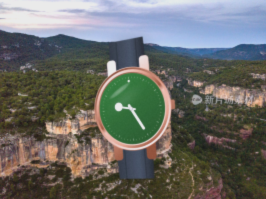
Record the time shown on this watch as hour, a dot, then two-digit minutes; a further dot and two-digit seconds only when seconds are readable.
9.25
